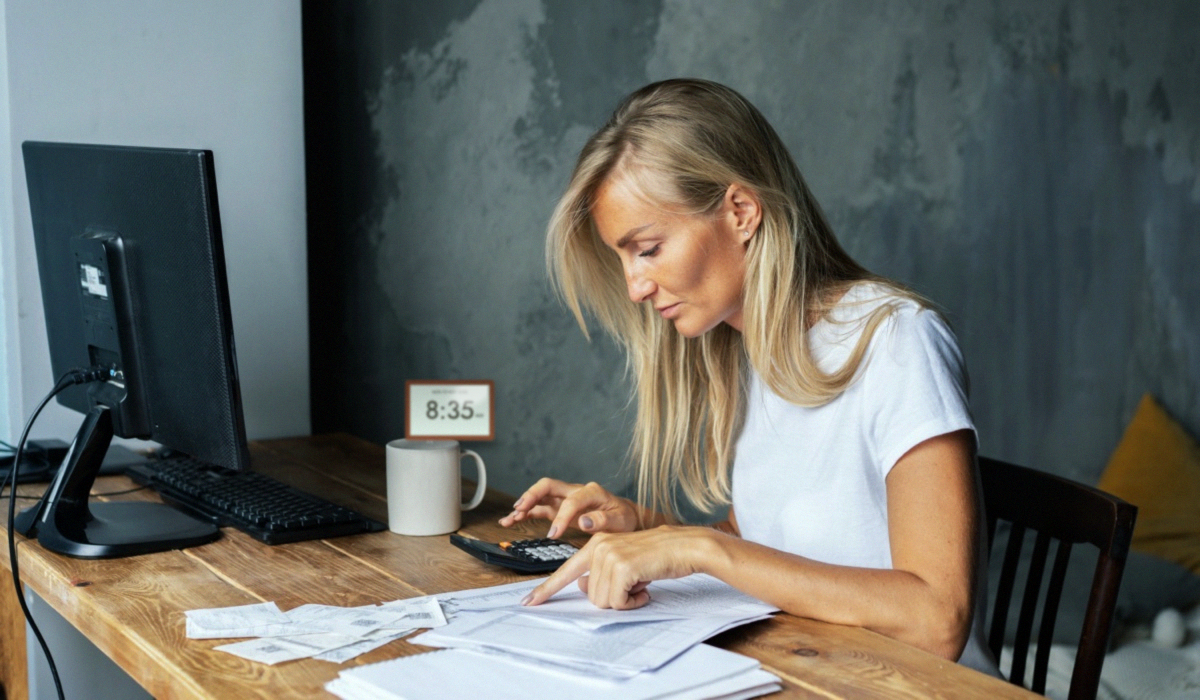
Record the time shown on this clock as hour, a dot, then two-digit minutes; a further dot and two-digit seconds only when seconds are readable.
8.35
